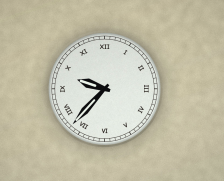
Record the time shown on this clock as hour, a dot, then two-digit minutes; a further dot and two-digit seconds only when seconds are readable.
9.37
